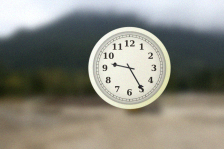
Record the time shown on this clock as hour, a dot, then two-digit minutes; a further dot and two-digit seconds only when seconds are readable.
9.25
